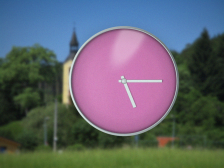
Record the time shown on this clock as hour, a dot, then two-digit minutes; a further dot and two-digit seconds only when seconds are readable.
5.15
